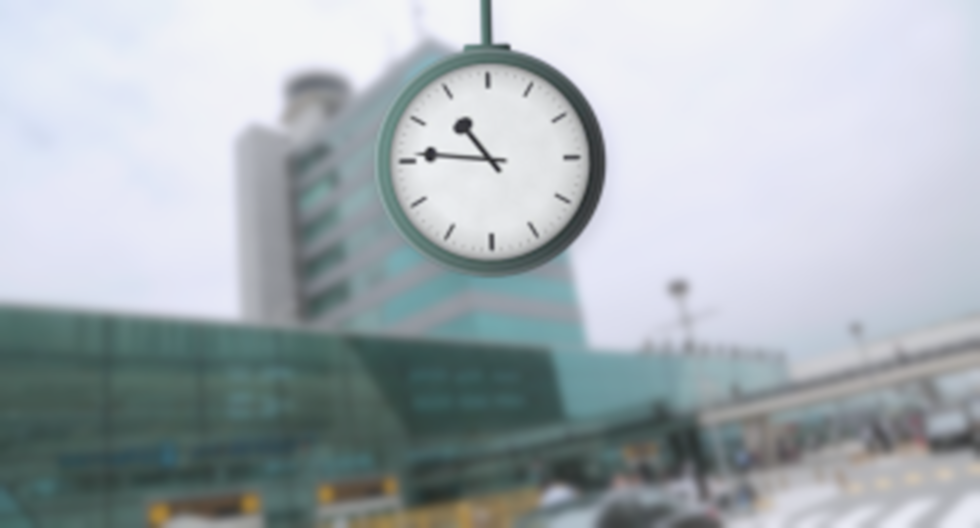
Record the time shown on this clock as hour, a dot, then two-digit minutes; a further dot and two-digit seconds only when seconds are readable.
10.46
